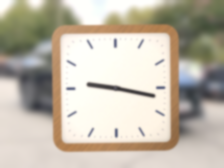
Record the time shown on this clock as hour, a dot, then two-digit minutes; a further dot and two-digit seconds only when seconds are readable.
9.17
